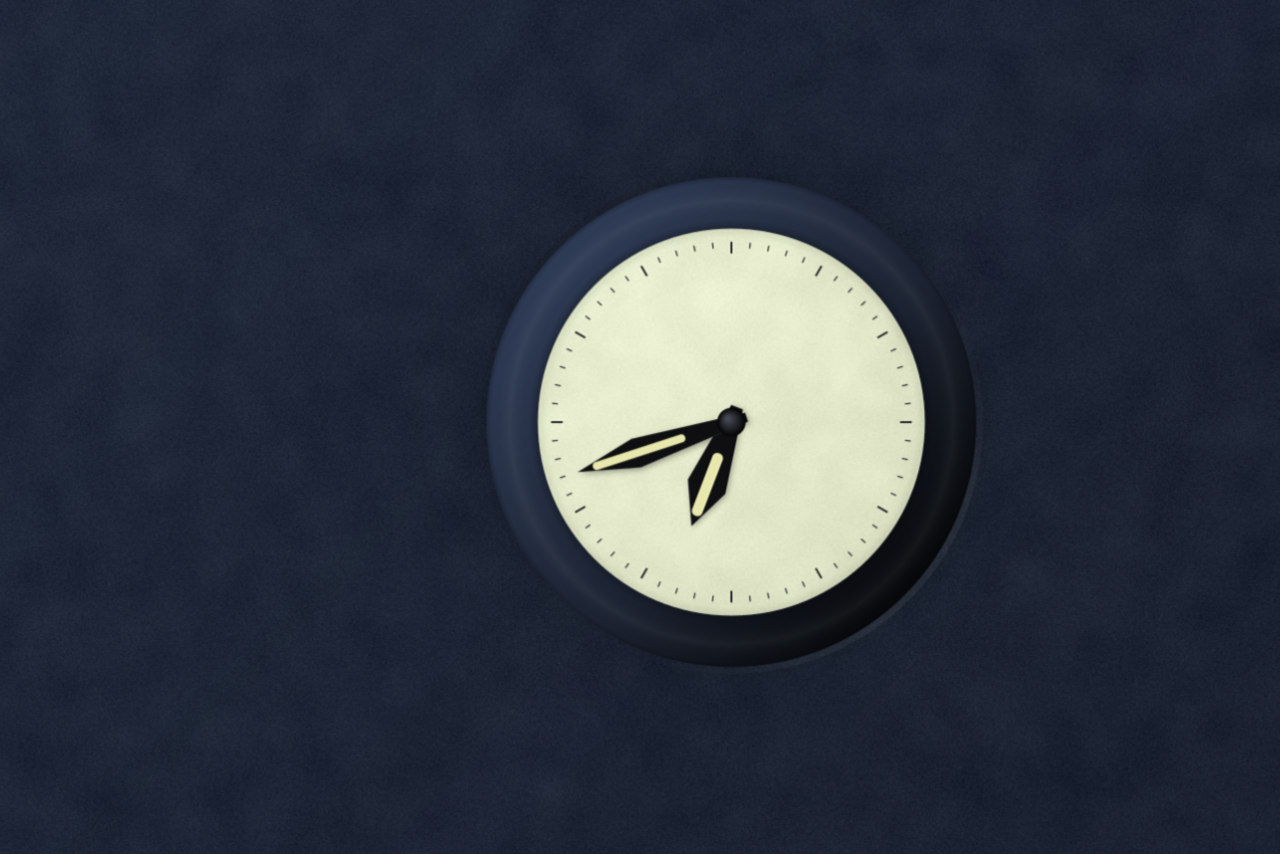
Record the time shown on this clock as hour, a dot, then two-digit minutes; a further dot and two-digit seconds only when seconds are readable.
6.42
